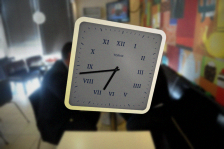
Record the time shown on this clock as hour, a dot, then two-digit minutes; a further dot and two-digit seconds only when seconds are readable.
6.43
